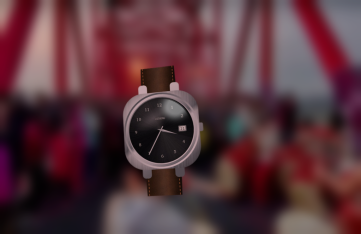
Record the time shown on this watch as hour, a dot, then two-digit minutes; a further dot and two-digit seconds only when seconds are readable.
3.35
